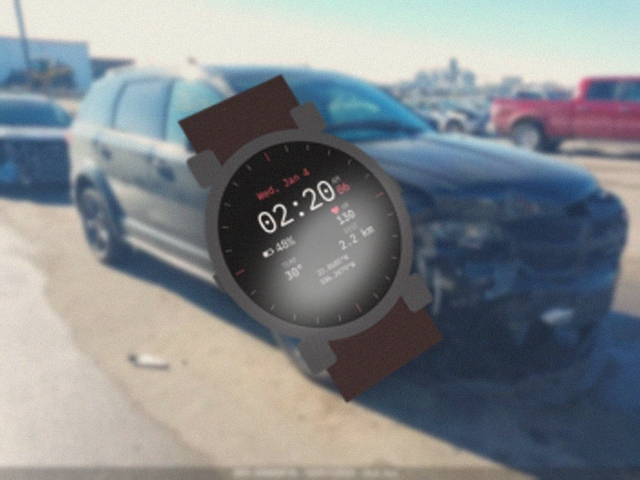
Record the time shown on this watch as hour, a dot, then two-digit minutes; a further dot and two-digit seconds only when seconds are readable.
2.20
